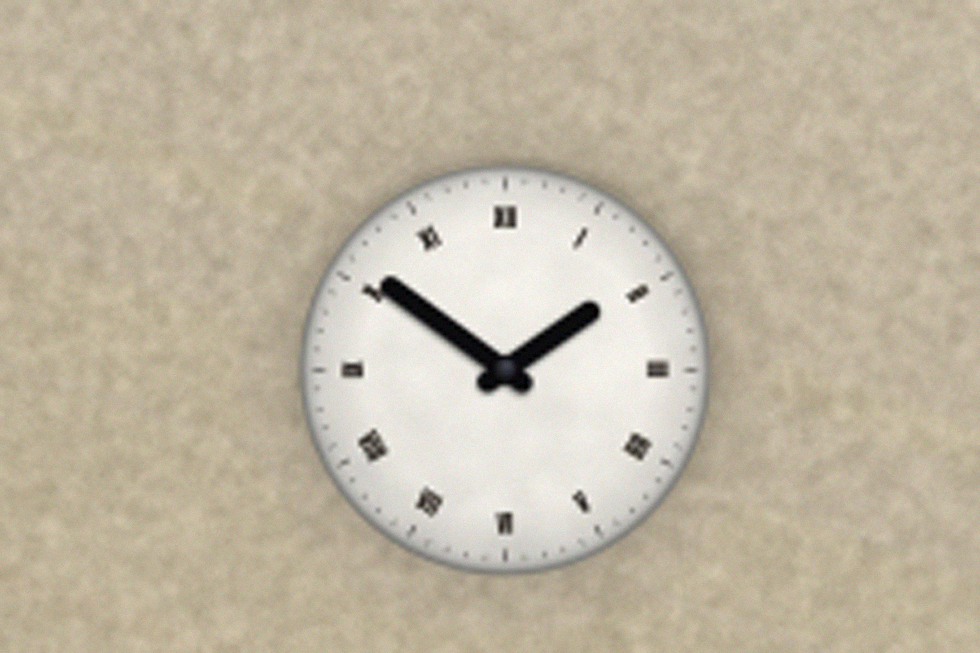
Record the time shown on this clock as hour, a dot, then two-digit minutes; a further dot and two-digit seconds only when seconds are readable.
1.51
